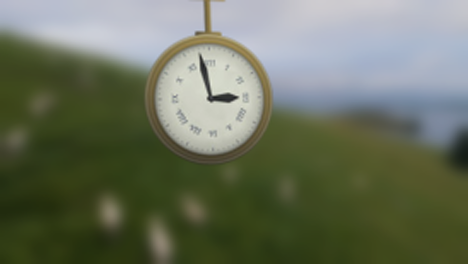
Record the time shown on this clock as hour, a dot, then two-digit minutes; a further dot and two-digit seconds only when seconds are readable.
2.58
